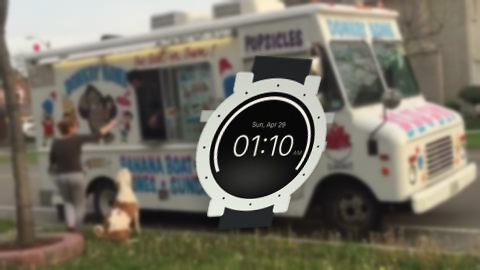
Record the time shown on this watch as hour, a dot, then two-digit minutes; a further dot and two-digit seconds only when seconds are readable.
1.10
